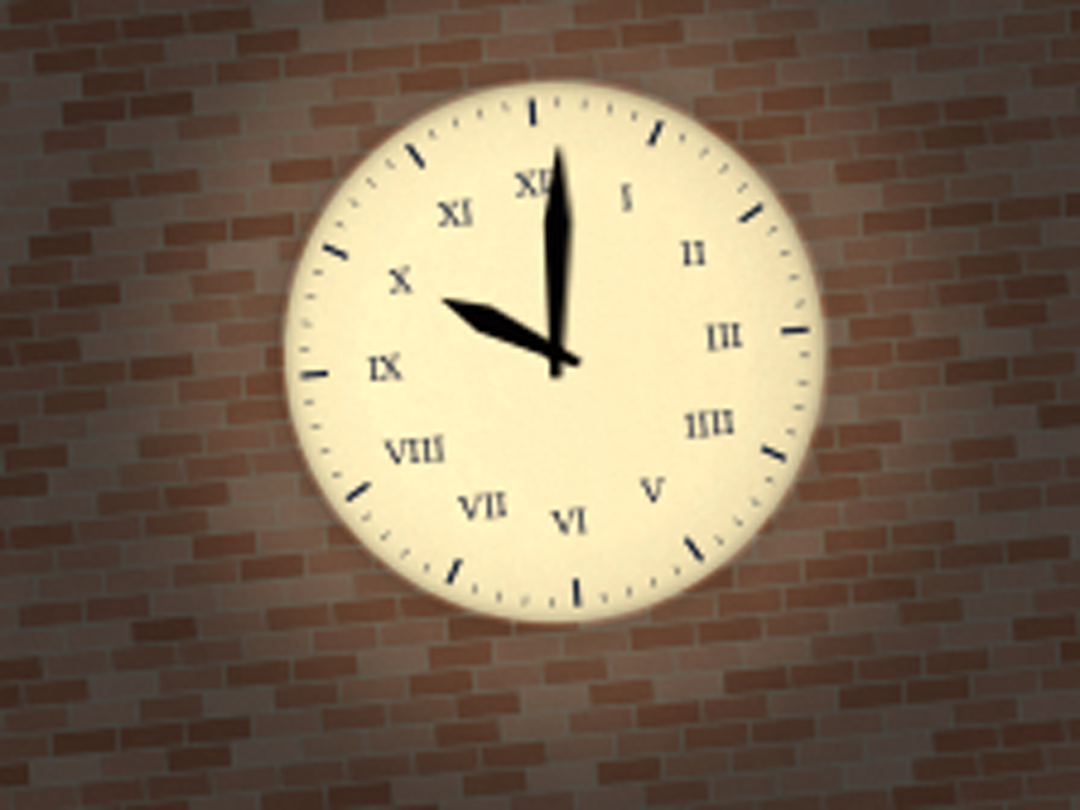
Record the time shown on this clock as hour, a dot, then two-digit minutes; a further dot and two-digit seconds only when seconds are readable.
10.01
